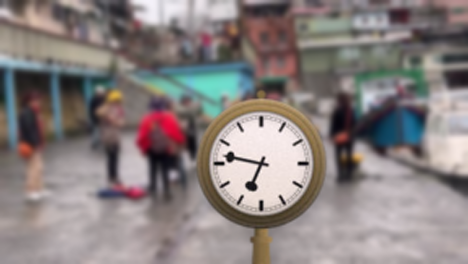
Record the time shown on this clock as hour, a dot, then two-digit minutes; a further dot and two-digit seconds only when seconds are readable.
6.47
